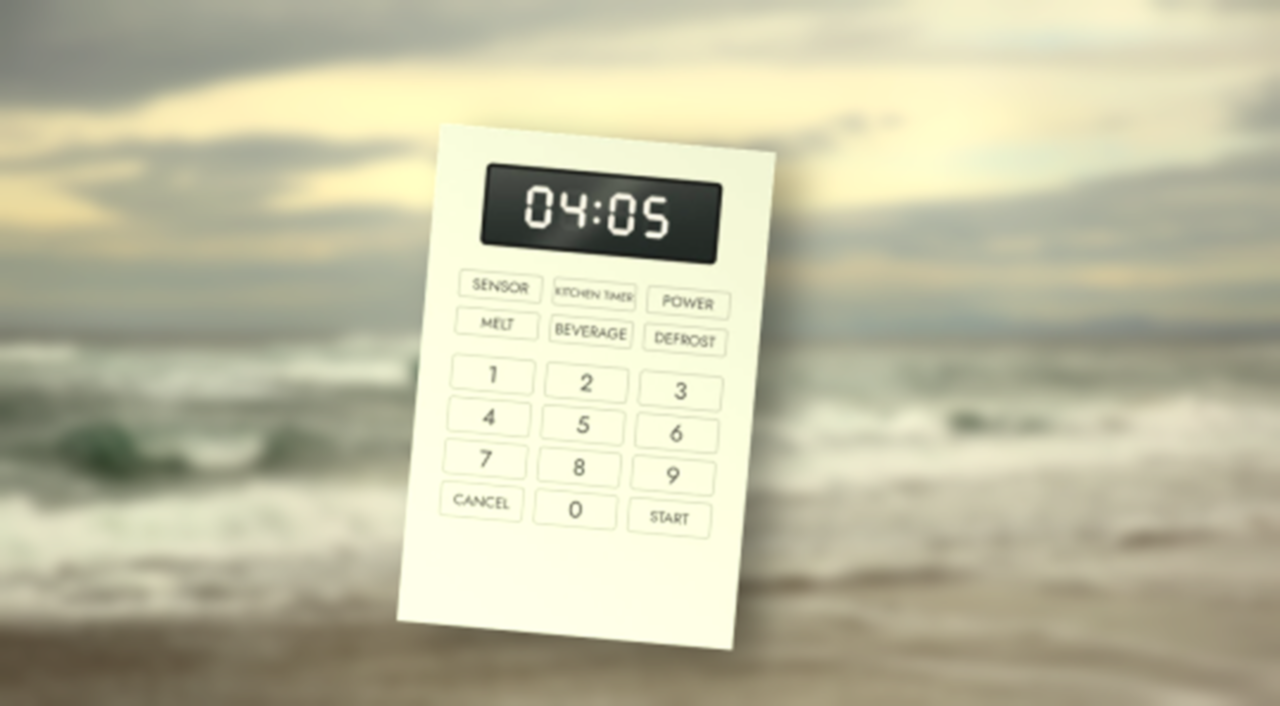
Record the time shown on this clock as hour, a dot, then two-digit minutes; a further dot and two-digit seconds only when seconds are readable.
4.05
